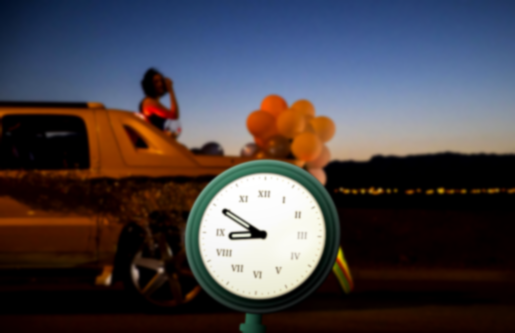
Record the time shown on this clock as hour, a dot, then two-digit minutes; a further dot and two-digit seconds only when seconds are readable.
8.50
